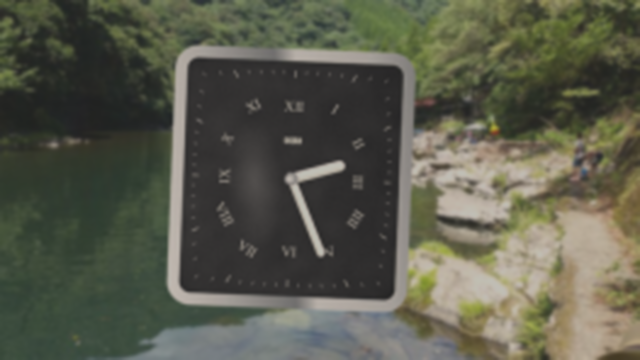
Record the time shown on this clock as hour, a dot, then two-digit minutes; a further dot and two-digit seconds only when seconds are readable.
2.26
